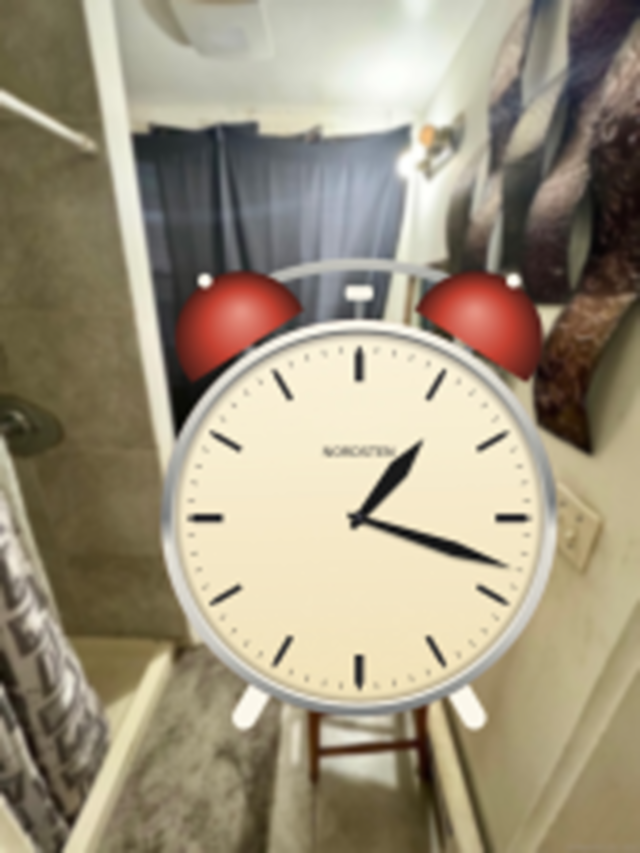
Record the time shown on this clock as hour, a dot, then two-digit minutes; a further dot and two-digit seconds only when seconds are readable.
1.18
